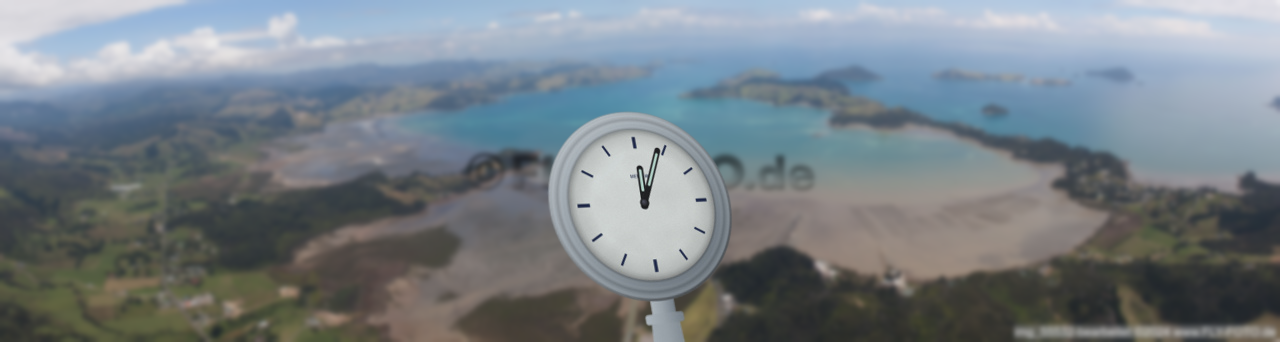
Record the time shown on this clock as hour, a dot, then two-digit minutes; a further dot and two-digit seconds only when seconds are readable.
12.04
